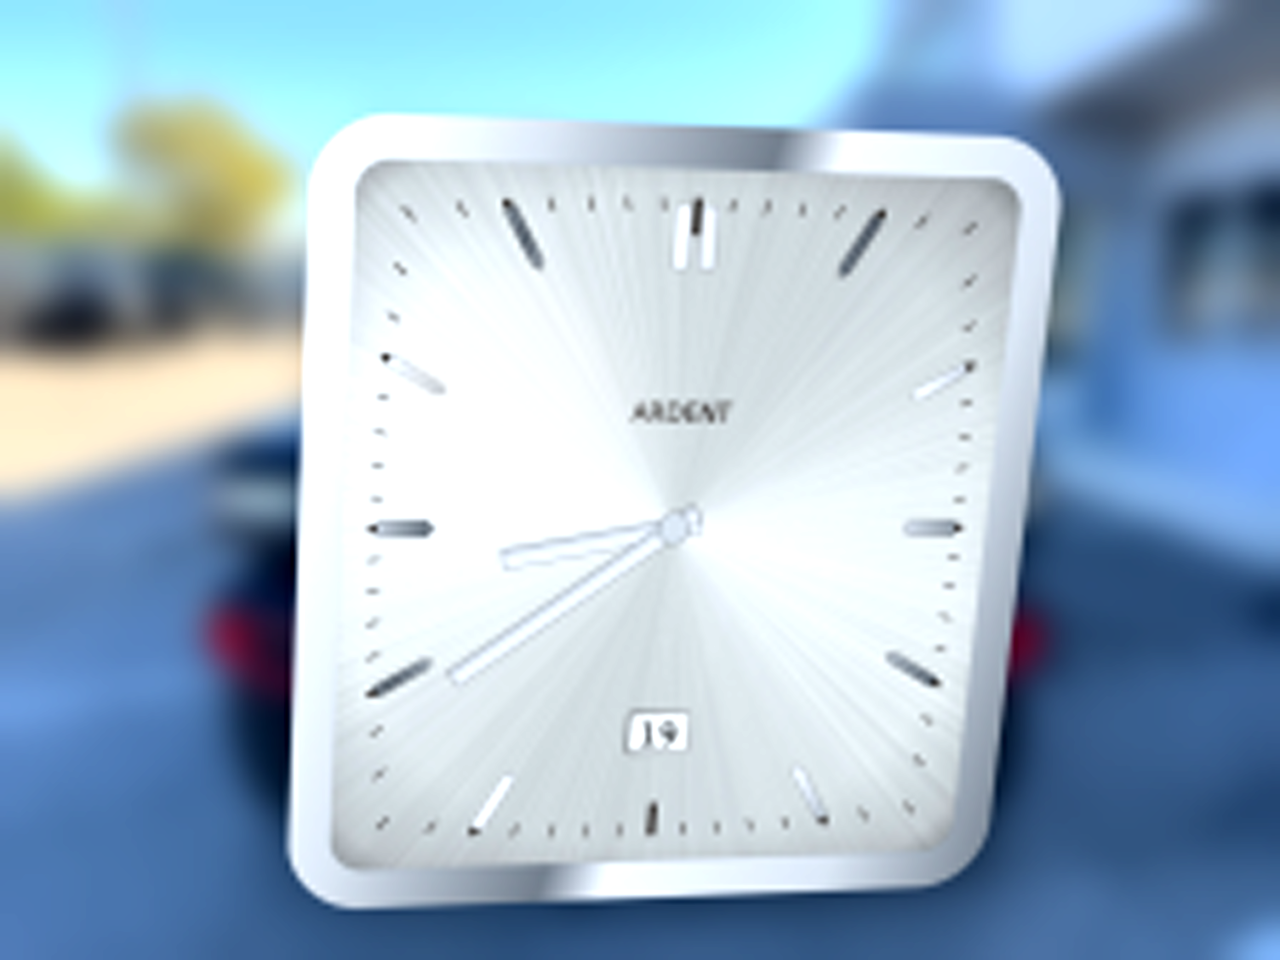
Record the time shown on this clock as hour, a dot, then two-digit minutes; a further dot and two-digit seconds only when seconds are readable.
8.39
